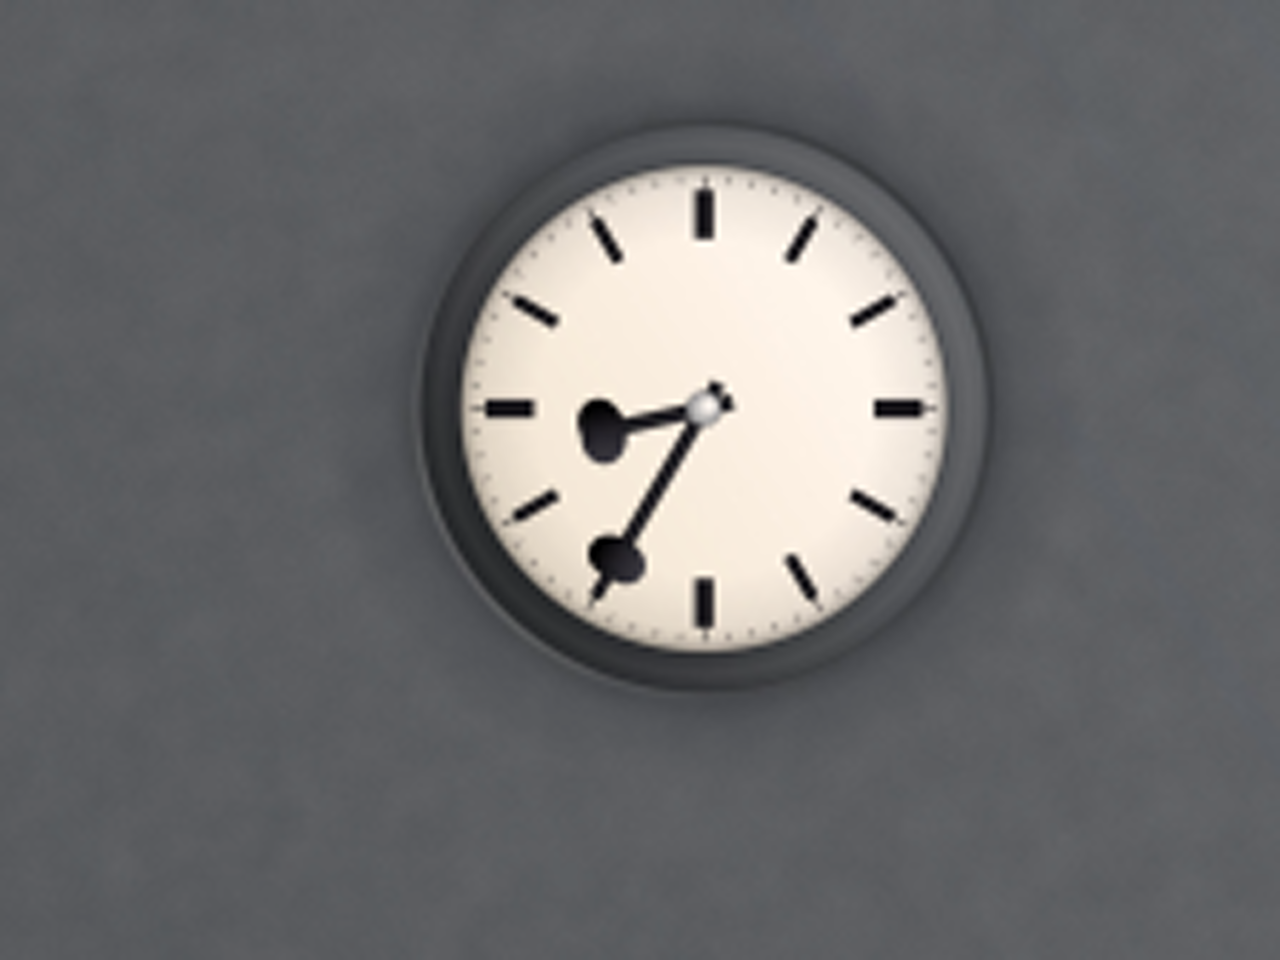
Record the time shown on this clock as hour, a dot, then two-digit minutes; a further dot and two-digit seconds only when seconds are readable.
8.35
